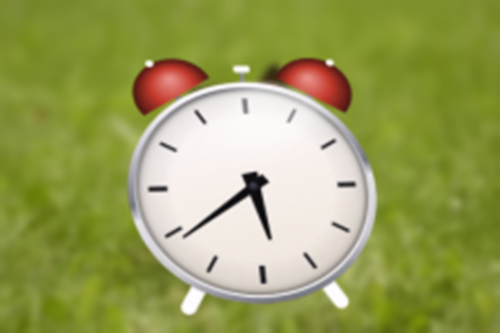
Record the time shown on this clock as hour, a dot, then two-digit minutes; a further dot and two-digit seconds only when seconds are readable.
5.39
